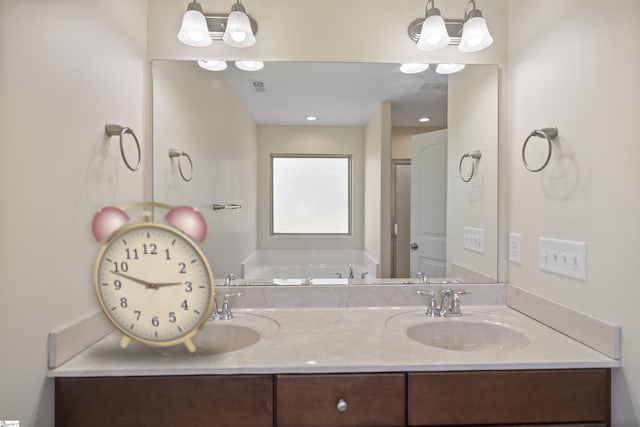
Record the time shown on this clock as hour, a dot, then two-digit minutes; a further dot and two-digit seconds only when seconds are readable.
2.48
